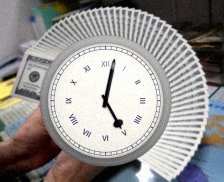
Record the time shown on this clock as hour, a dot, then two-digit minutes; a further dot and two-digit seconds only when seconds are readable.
5.02
